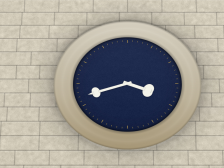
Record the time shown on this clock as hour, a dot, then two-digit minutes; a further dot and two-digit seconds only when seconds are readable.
3.42
